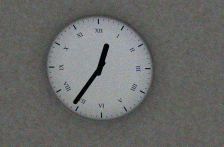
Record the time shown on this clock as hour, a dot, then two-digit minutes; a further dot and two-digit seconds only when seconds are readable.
12.36
